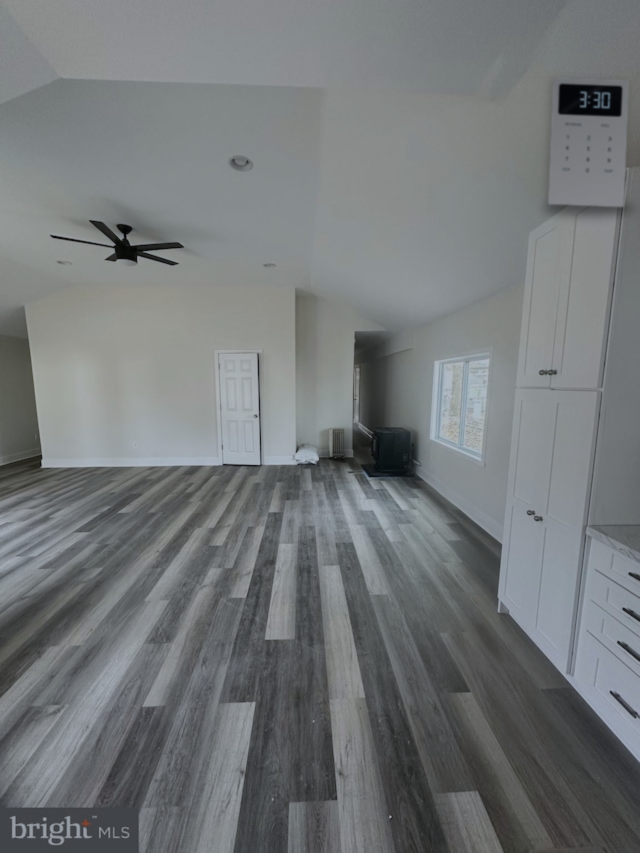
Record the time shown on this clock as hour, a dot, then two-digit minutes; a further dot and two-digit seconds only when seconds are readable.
3.30
